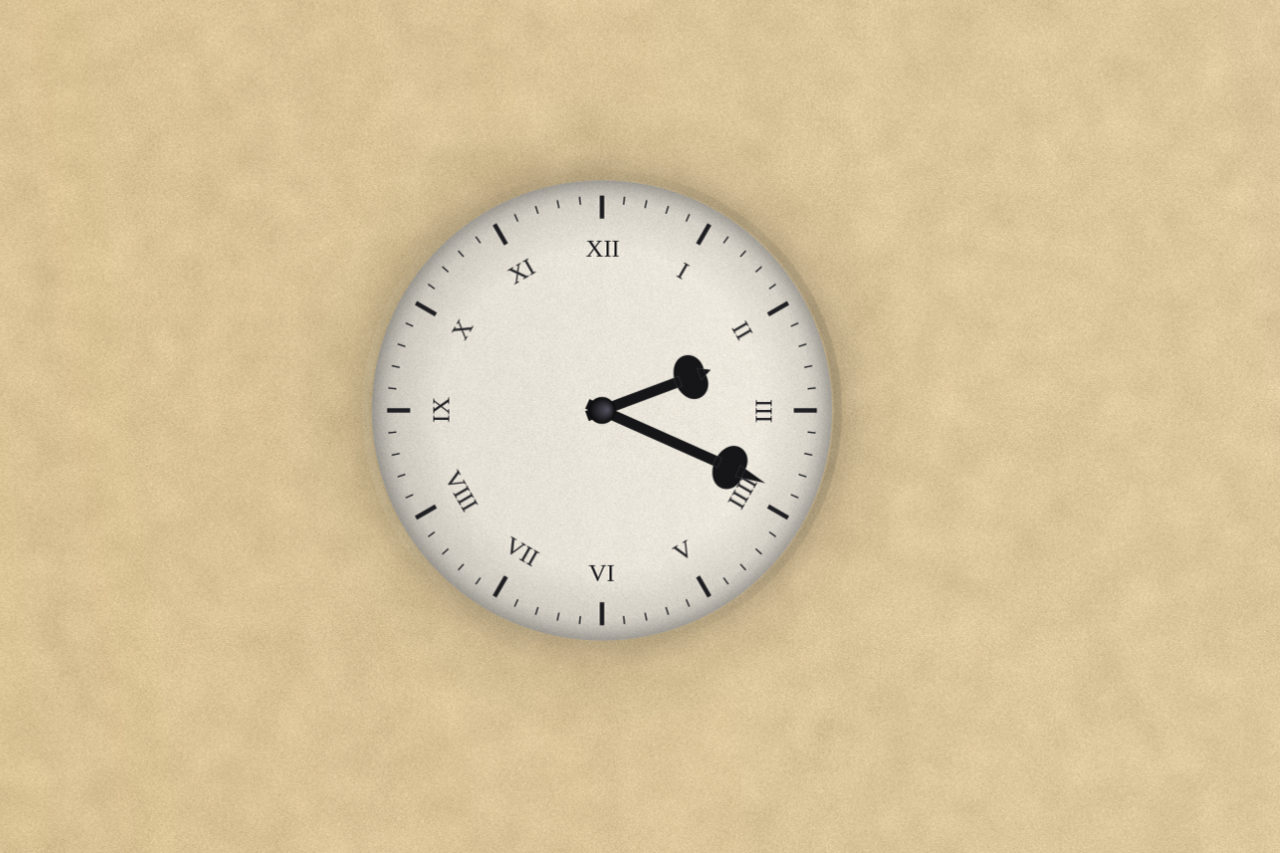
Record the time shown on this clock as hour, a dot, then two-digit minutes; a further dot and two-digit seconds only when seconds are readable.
2.19
